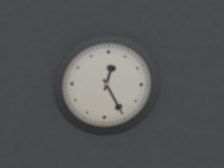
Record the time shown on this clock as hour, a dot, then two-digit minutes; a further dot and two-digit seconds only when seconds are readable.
12.25
